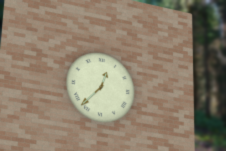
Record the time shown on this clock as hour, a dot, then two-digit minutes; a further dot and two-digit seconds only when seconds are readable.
12.37
